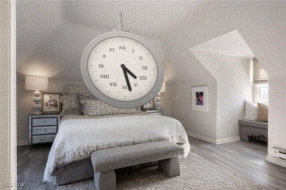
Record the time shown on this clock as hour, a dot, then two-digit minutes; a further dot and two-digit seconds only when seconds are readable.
4.28
